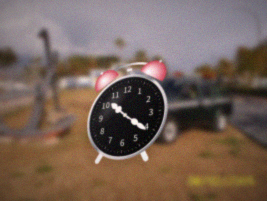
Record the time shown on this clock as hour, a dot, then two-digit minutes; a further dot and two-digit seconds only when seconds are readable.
10.21
